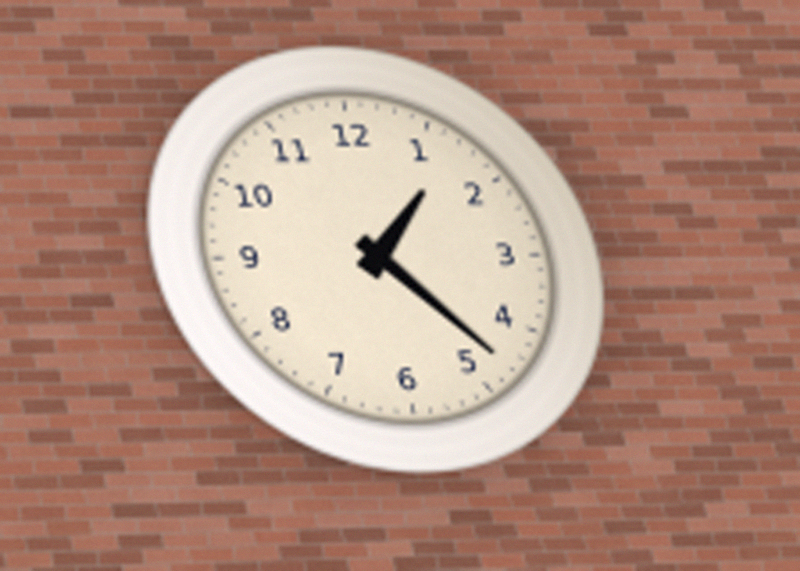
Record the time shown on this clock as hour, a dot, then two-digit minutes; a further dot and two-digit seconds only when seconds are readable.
1.23
